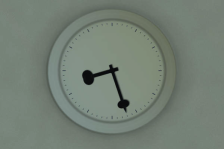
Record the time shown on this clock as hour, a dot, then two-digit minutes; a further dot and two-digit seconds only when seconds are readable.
8.27
